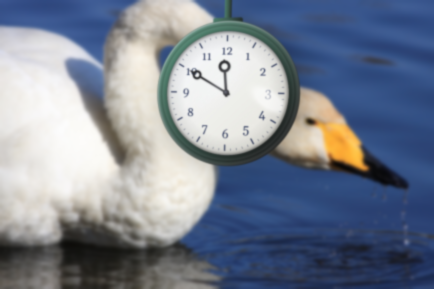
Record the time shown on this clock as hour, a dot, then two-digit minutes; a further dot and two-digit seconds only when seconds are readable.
11.50
